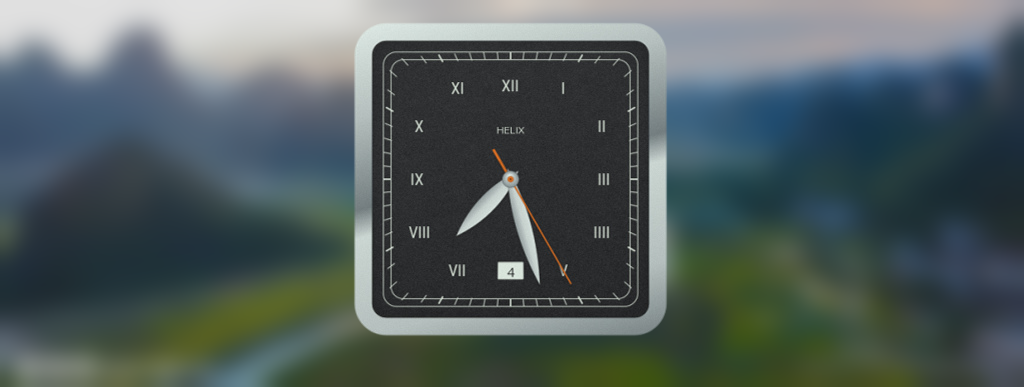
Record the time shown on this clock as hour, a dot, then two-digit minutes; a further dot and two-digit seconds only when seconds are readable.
7.27.25
